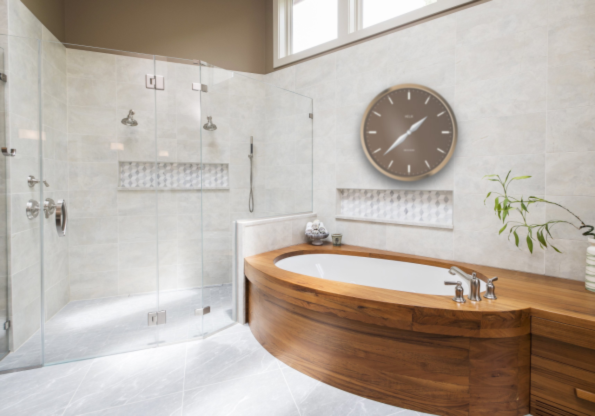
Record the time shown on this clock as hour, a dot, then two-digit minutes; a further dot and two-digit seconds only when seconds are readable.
1.38
